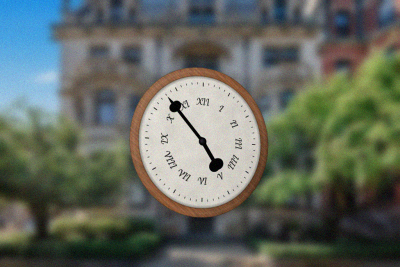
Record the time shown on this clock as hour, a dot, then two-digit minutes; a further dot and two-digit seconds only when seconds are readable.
4.53
